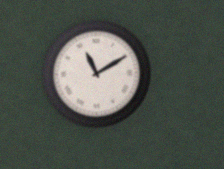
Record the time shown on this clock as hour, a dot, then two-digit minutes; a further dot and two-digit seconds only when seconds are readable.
11.10
